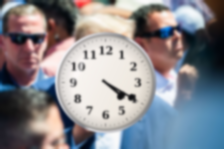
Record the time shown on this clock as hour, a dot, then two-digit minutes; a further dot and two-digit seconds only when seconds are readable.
4.20
